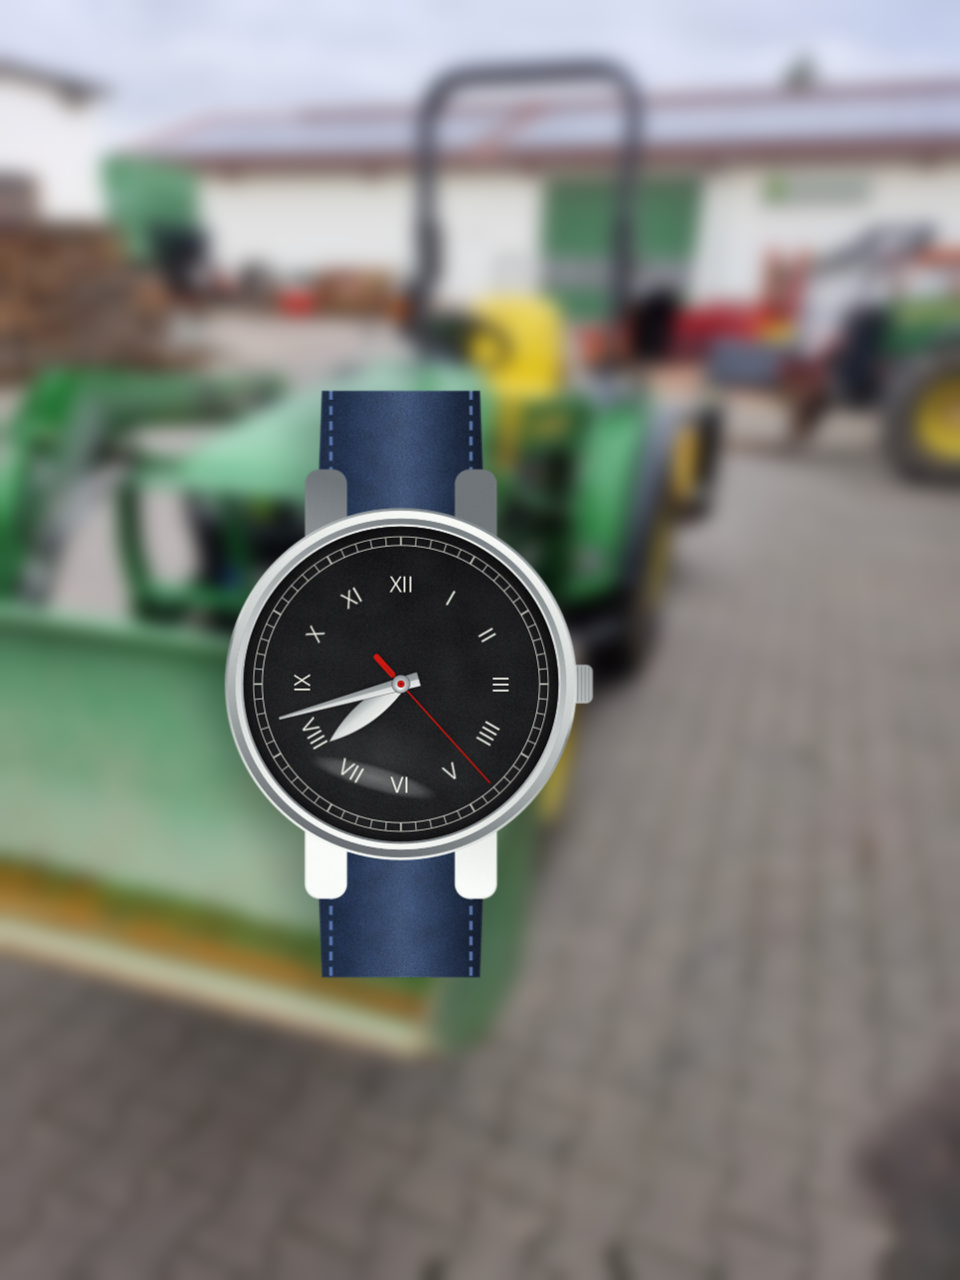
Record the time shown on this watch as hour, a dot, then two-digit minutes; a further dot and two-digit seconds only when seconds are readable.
7.42.23
